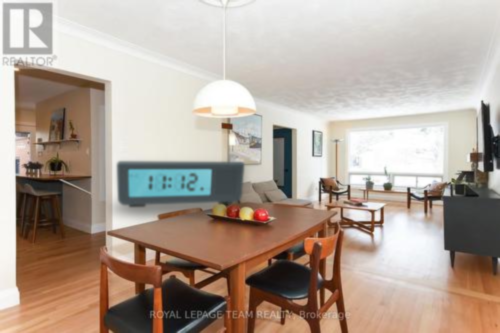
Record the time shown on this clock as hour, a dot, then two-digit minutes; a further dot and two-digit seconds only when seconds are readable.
11.12
